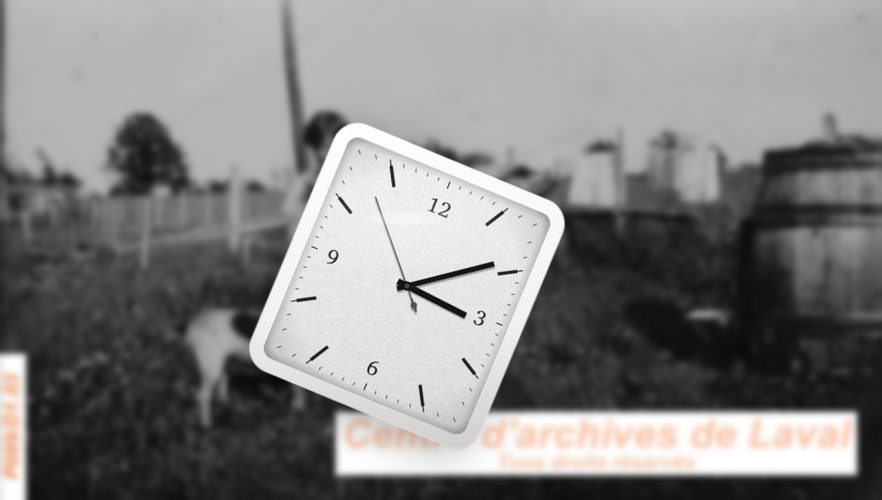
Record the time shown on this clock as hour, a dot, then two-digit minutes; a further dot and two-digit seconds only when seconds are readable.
3.08.53
